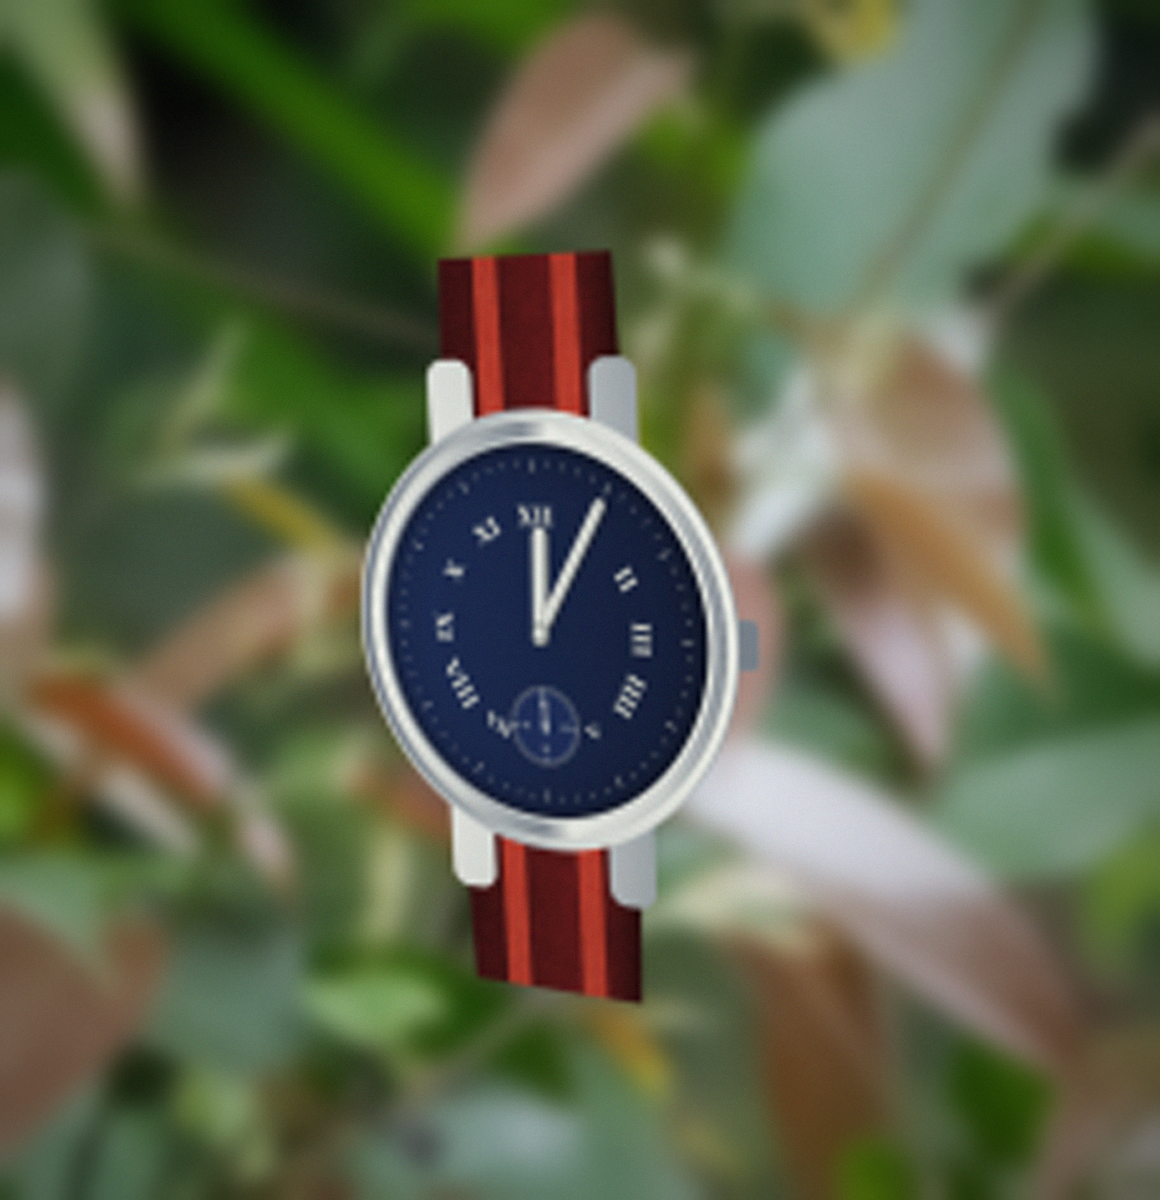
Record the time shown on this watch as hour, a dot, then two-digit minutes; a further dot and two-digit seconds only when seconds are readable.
12.05
